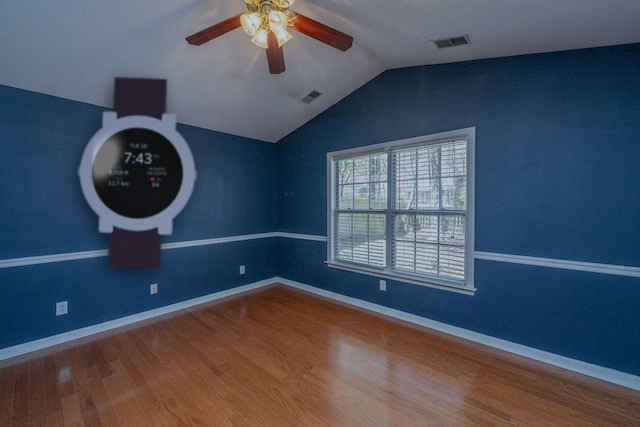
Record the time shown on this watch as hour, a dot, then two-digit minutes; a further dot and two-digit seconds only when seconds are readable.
7.43
